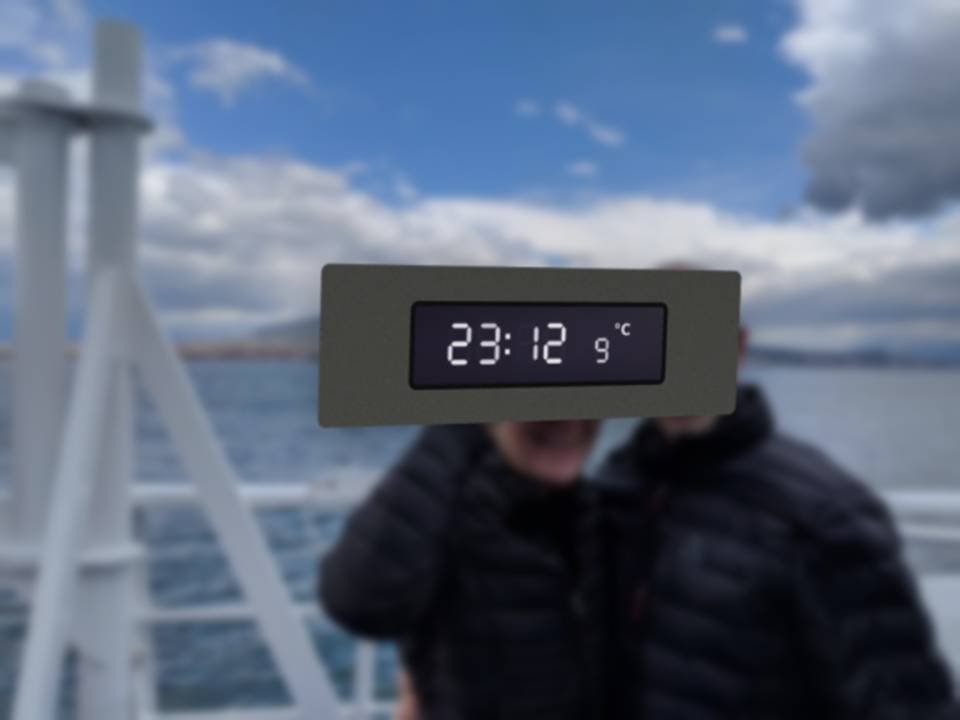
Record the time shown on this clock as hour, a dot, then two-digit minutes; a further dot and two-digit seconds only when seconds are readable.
23.12
